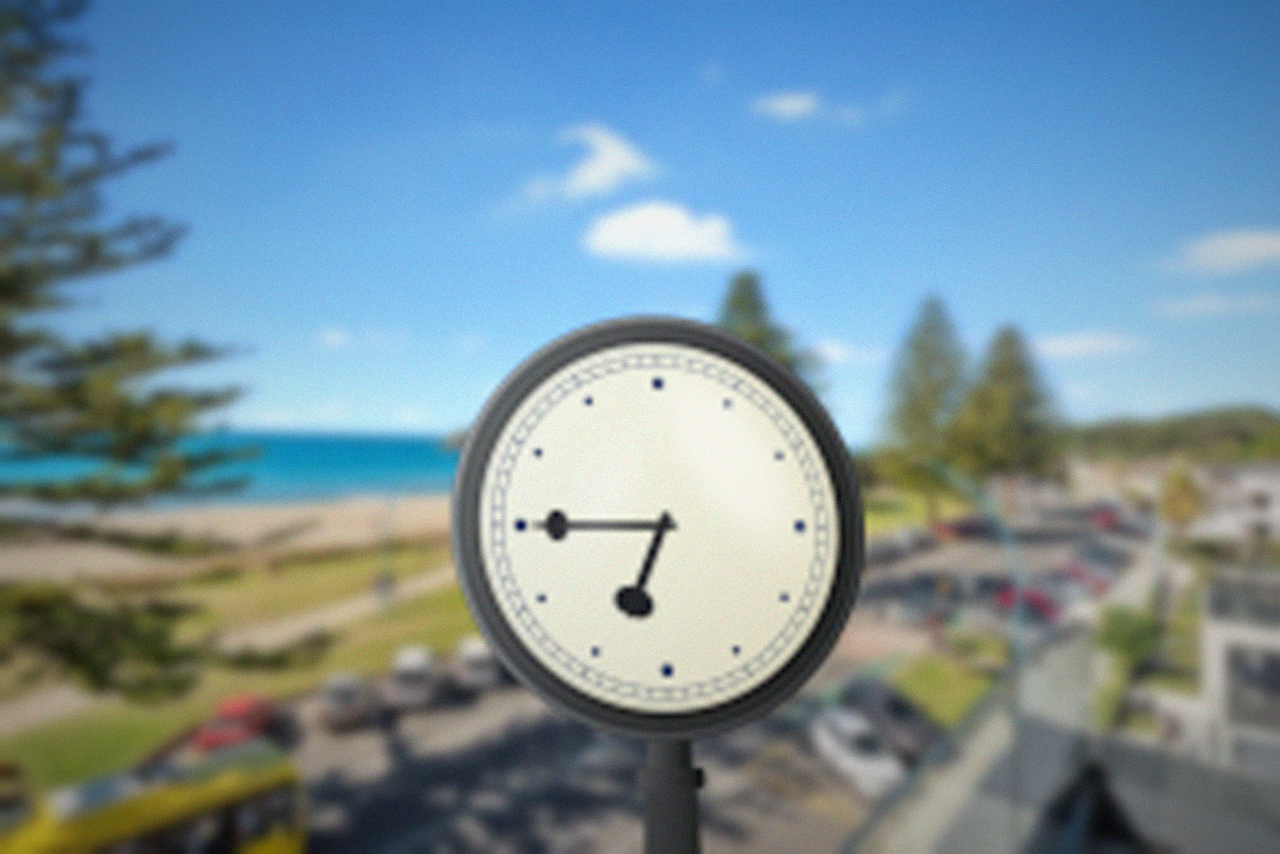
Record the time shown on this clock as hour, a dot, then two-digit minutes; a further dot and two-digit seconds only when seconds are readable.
6.45
